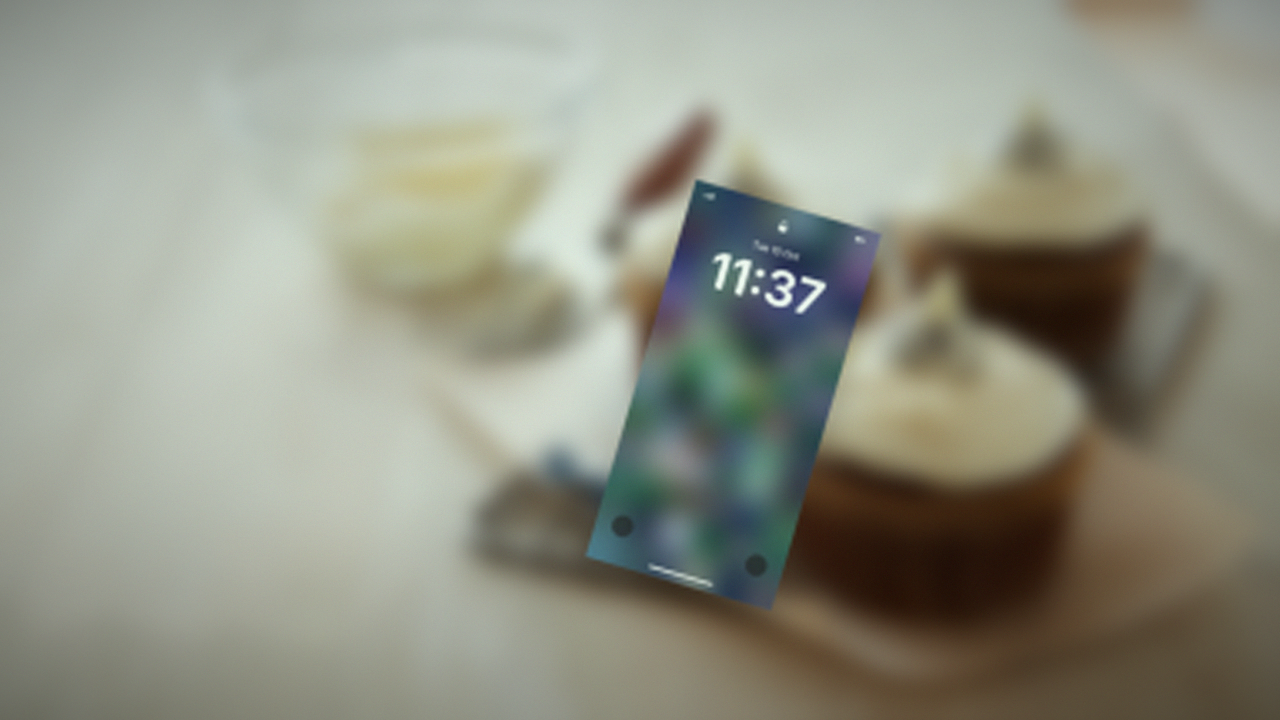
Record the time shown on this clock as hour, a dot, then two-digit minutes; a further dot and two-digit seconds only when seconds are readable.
11.37
